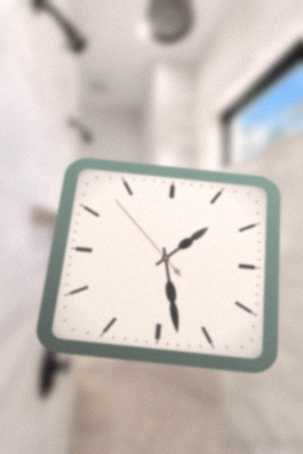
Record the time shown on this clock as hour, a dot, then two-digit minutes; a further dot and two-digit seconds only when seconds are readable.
1.27.53
